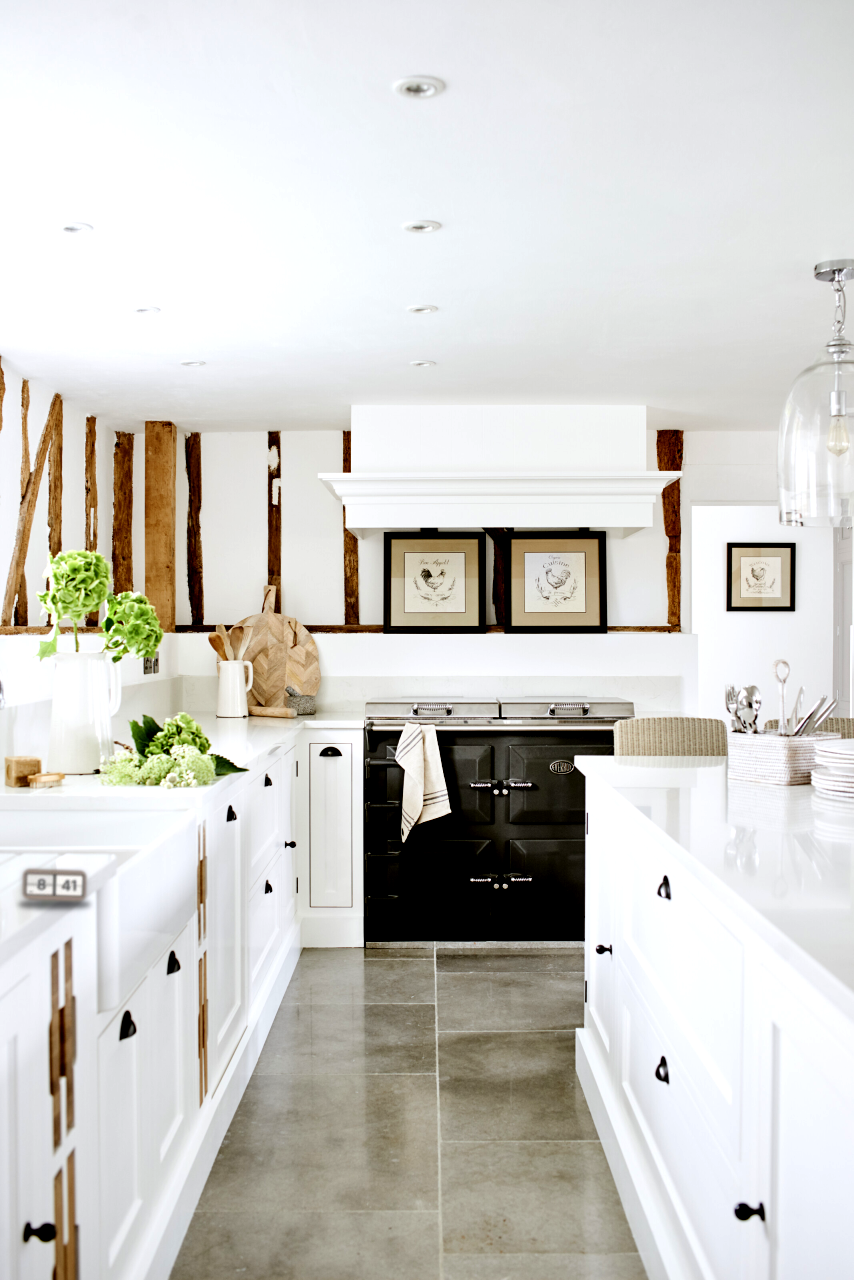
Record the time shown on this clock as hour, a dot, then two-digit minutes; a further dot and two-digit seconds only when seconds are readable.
8.41
